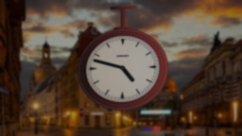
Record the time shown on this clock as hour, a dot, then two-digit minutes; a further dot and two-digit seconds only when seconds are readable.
4.48
